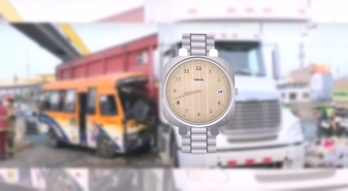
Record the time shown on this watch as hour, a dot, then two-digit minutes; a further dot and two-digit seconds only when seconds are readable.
8.42
